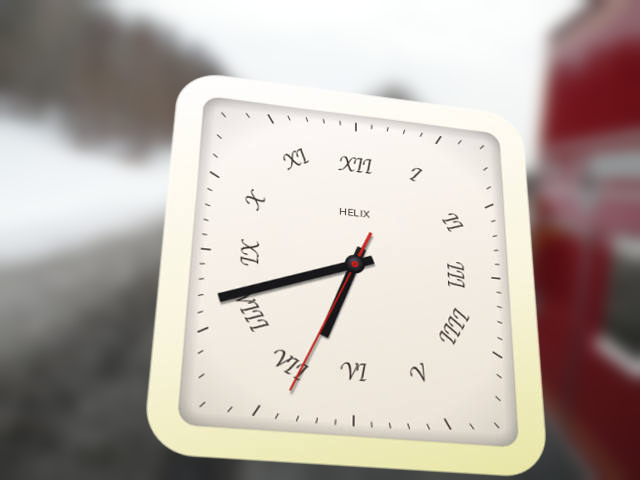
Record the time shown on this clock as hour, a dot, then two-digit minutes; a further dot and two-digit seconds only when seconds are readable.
6.41.34
